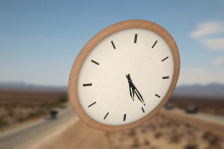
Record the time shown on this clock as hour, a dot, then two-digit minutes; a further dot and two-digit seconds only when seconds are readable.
5.24
